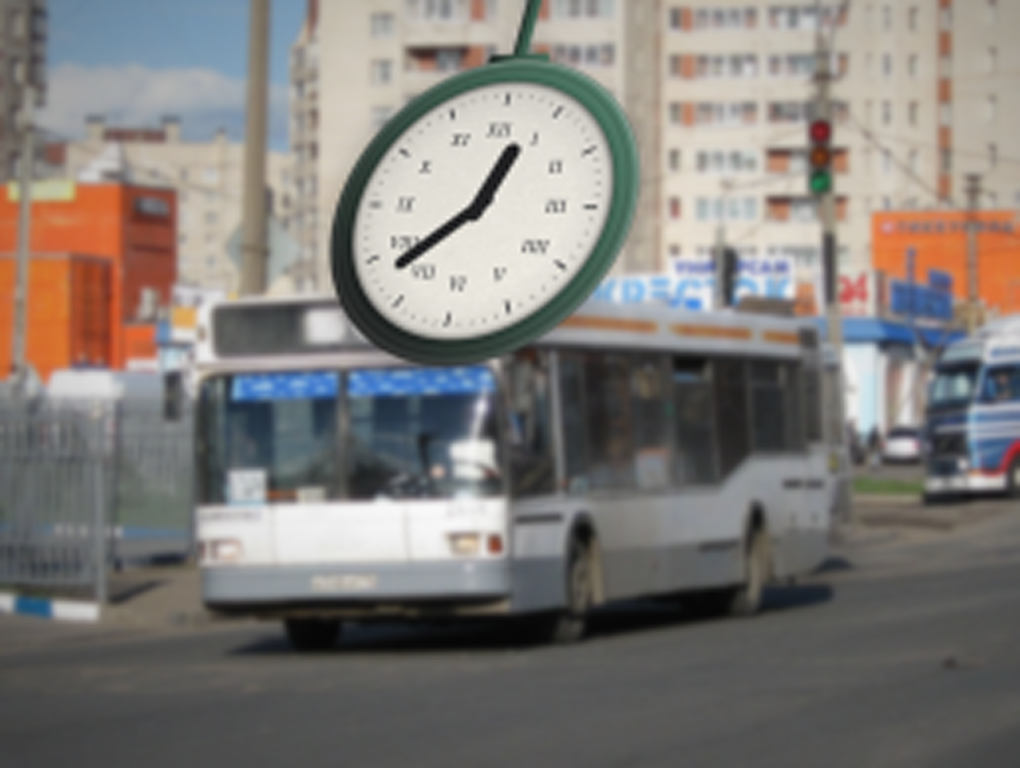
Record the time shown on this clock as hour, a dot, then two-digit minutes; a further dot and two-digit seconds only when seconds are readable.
12.38
